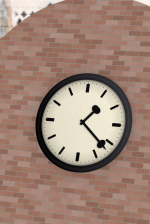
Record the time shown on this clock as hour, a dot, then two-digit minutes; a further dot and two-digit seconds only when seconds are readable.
1.22
